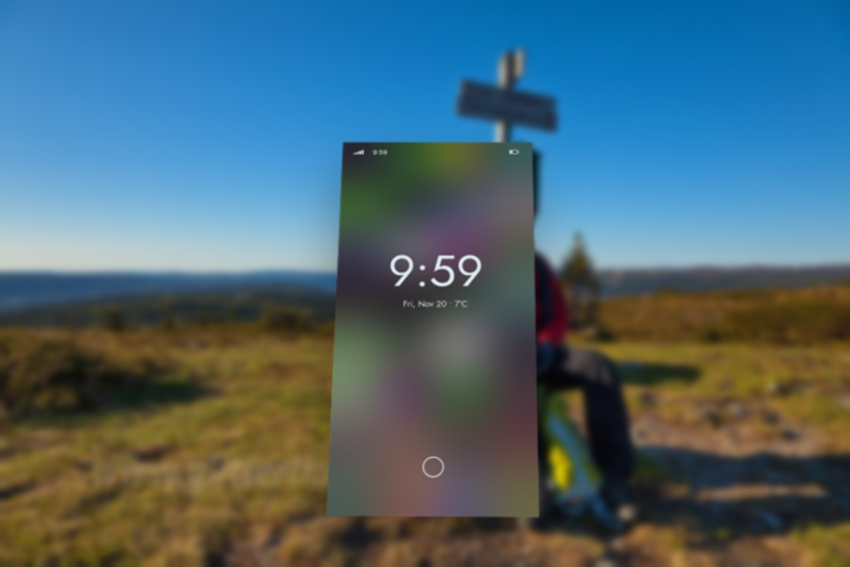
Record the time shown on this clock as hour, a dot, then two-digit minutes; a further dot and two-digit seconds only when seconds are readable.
9.59
